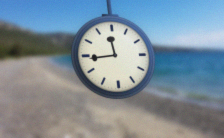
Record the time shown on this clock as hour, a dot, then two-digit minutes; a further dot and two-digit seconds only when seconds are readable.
11.44
